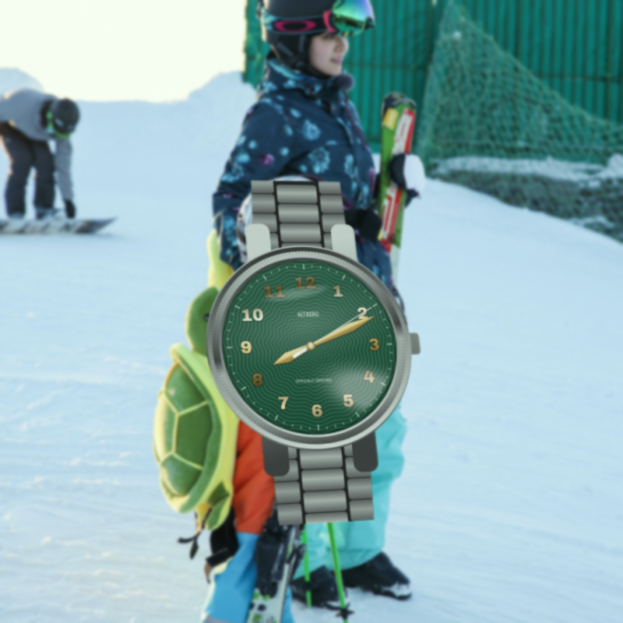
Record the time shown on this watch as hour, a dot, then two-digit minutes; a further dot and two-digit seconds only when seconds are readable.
8.11.10
